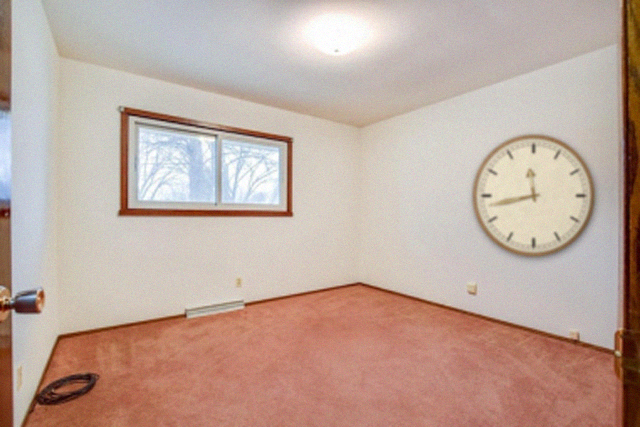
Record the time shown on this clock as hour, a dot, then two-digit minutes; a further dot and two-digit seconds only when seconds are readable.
11.43
